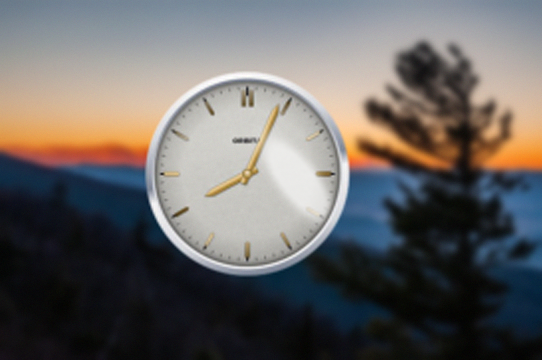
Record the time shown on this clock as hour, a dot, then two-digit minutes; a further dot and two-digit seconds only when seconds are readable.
8.04
